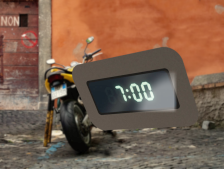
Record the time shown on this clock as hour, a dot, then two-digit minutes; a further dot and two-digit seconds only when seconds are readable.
7.00
